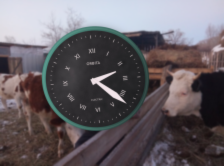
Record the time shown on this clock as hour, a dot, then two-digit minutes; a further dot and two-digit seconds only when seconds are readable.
2.22
